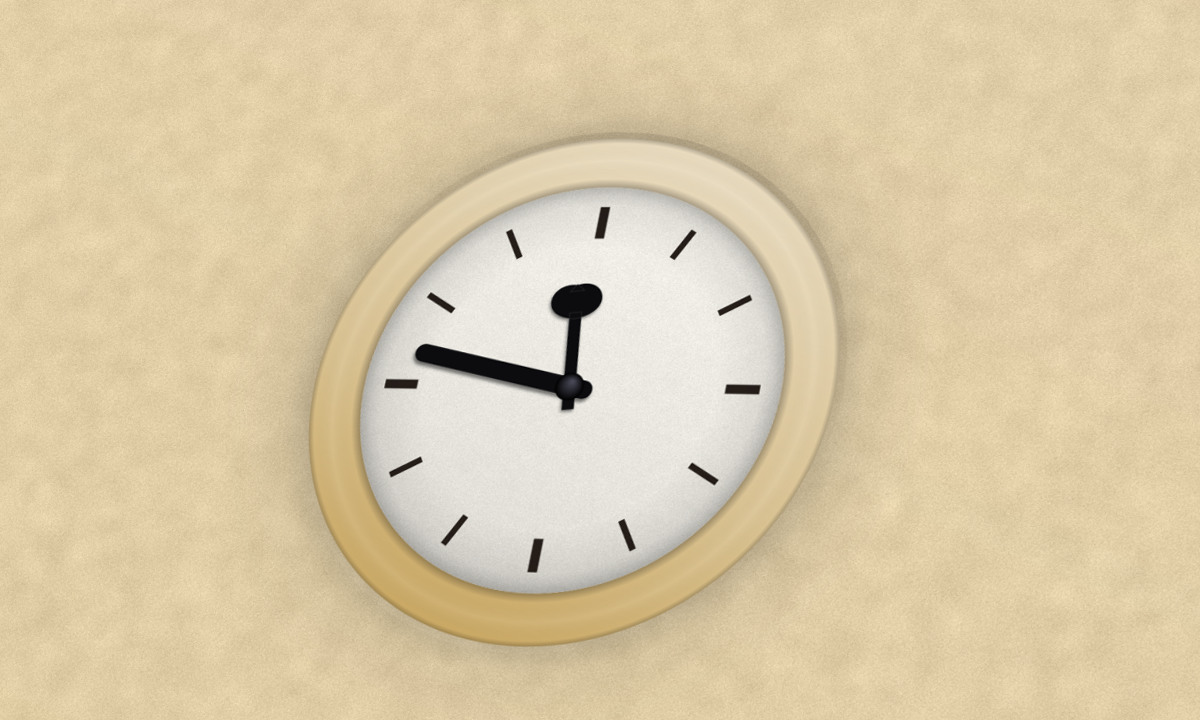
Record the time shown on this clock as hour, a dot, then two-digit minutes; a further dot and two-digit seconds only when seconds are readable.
11.47
